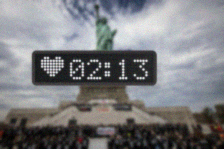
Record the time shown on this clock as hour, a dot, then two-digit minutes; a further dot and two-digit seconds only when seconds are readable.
2.13
